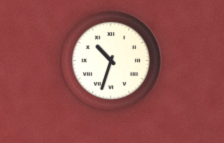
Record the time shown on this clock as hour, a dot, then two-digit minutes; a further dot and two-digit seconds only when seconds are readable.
10.33
